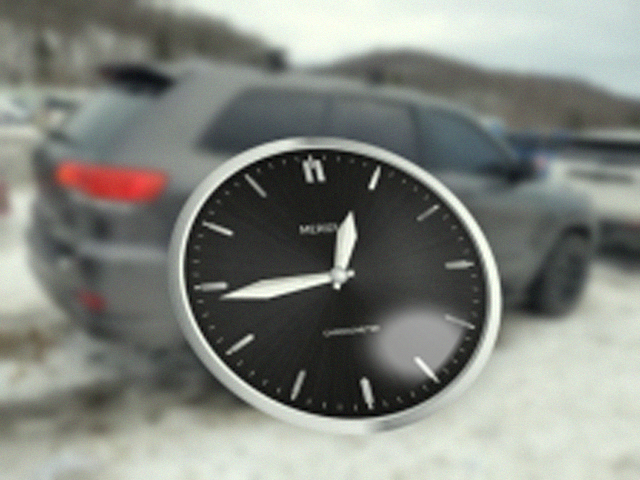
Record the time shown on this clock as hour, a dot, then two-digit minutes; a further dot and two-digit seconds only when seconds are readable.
12.44
